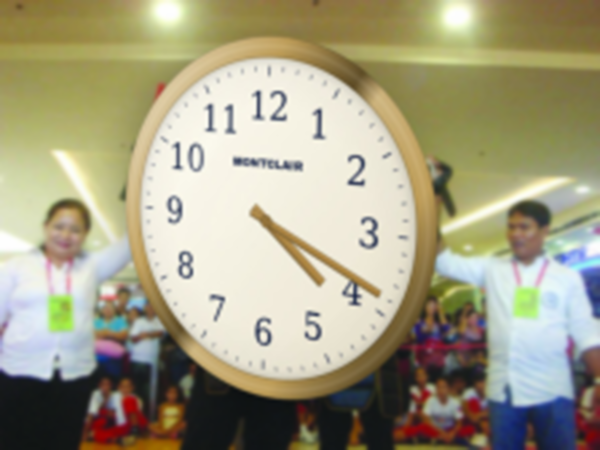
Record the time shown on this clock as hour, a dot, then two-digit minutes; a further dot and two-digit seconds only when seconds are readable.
4.19
